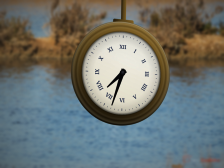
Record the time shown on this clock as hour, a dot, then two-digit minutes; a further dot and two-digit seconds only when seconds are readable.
7.33
